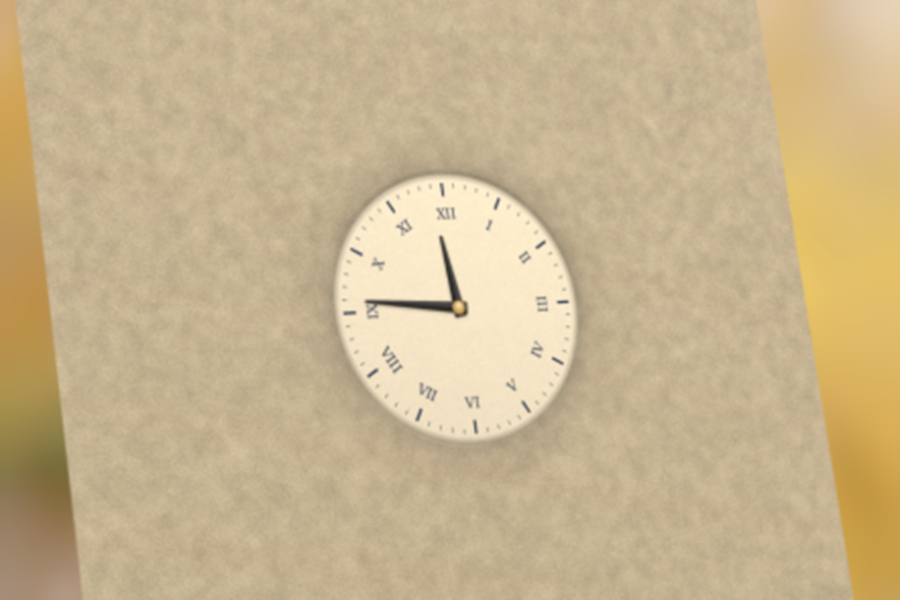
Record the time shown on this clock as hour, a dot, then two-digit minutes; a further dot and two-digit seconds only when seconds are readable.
11.46
